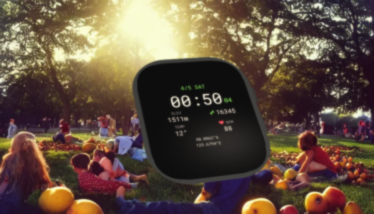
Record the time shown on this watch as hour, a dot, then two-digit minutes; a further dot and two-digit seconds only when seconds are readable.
0.50
